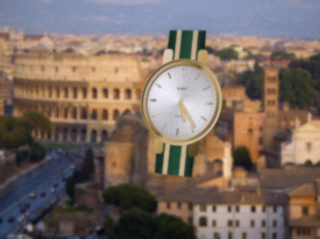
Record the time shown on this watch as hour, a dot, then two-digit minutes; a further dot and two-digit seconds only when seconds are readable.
5.24
